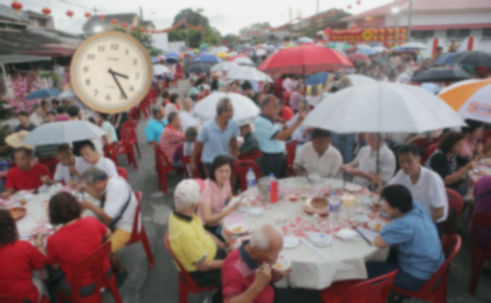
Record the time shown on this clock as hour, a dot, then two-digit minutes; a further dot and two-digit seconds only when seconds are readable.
3.24
